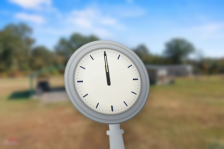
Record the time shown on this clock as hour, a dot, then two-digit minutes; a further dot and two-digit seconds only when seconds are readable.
12.00
